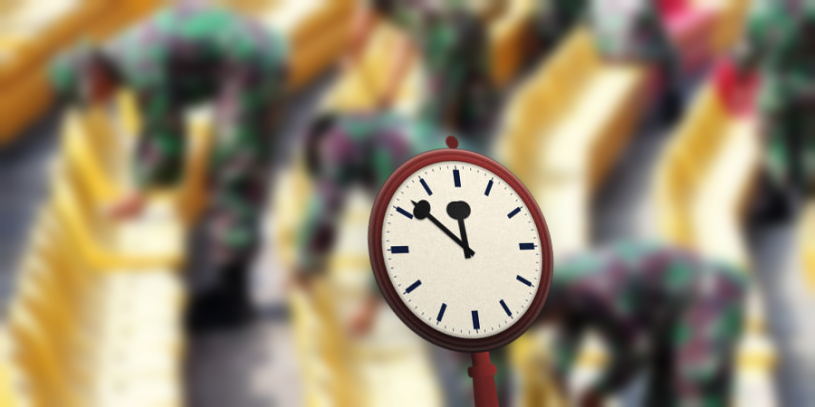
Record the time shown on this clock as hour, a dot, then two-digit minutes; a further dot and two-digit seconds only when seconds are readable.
11.52
